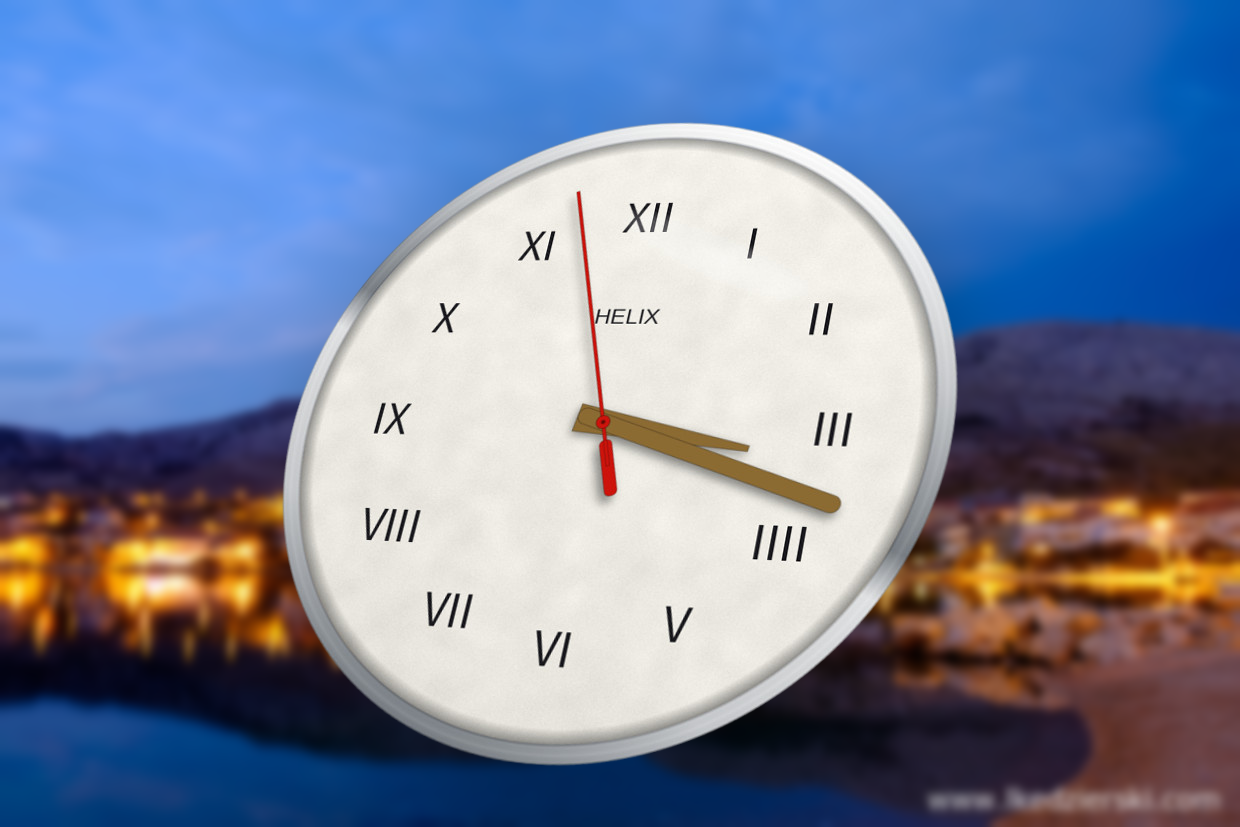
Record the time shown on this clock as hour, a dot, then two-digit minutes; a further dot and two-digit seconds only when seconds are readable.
3.17.57
